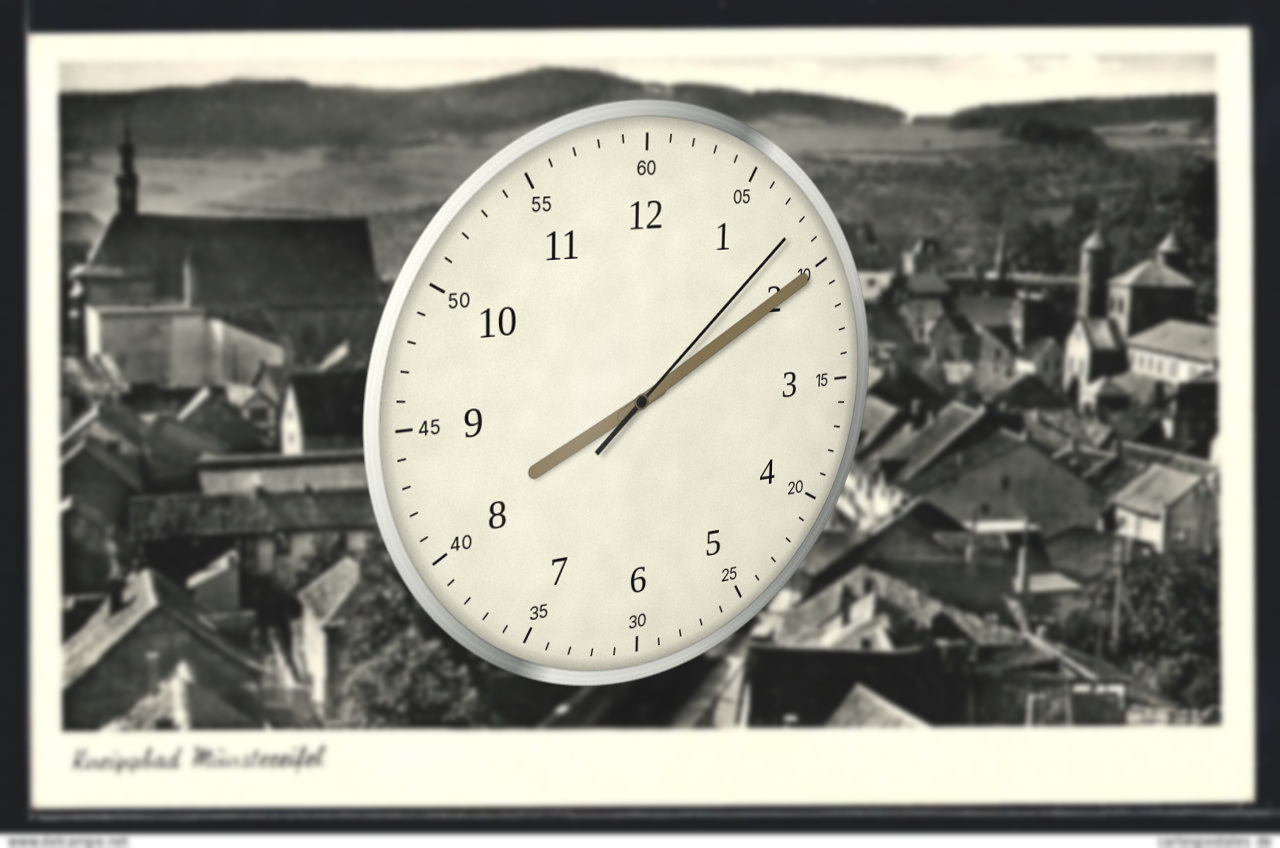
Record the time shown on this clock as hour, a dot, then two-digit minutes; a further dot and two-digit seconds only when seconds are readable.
8.10.08
